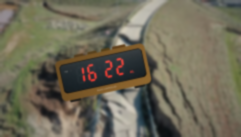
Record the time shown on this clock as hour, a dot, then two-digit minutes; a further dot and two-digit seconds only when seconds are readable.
16.22
